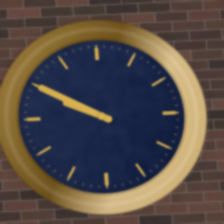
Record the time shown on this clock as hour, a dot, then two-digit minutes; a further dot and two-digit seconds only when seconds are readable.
9.50
